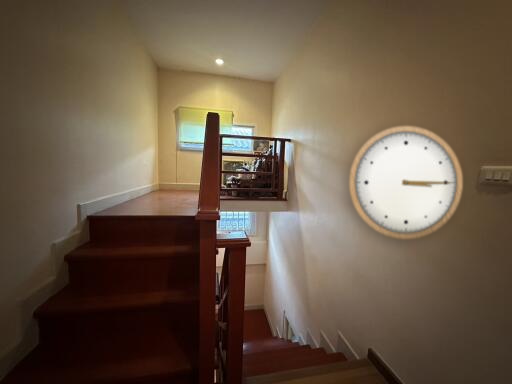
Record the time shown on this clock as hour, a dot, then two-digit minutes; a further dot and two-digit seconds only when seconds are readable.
3.15
